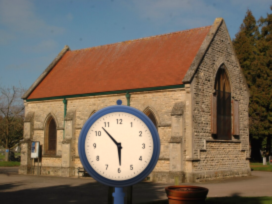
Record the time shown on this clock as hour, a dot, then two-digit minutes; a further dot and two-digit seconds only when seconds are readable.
5.53
